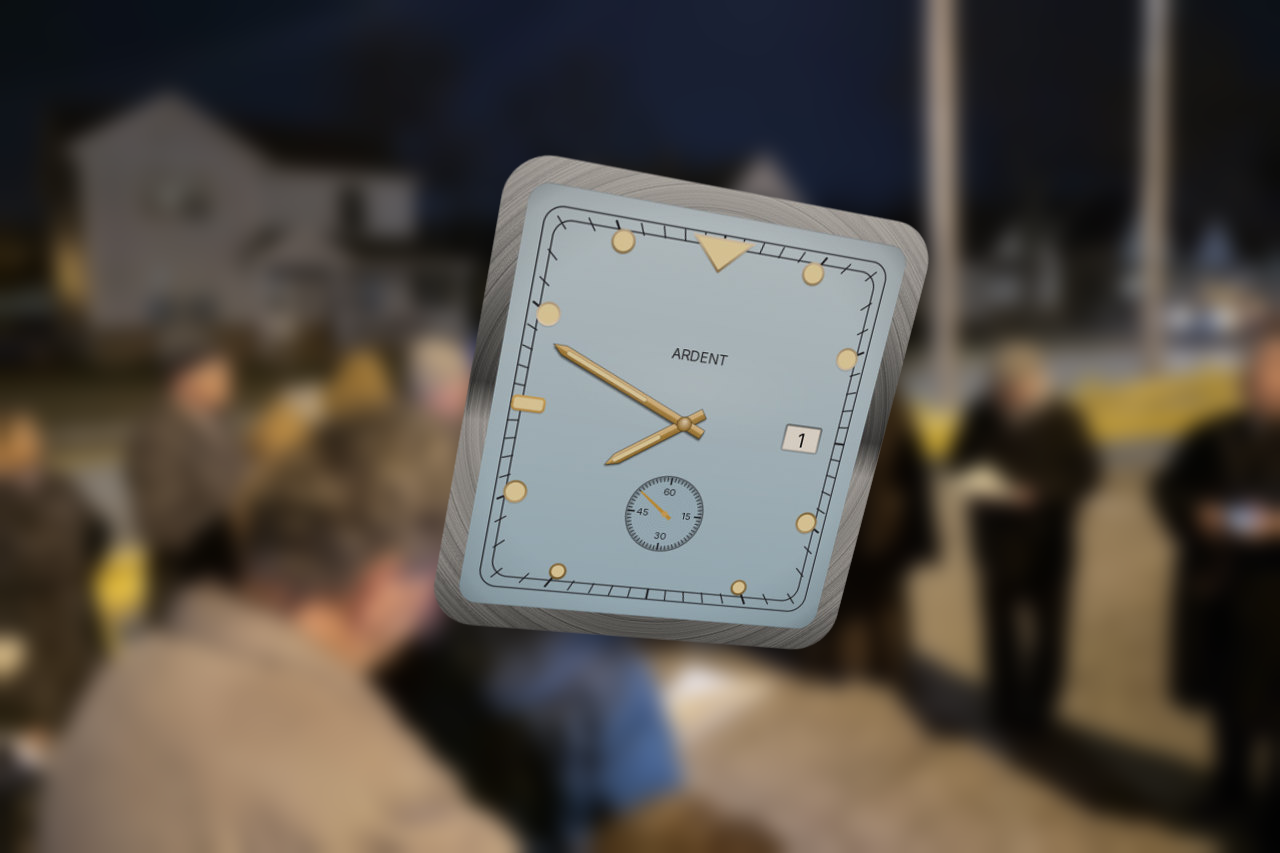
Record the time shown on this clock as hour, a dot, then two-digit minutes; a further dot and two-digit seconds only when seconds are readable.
7.48.51
